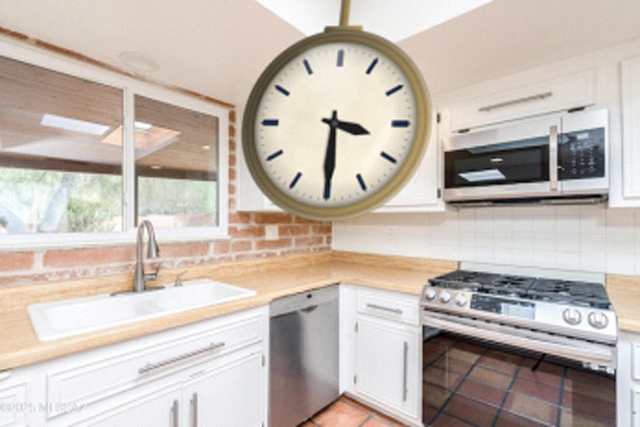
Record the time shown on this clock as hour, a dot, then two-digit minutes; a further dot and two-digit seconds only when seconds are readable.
3.30
